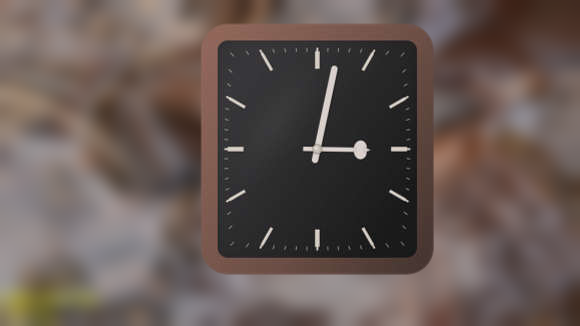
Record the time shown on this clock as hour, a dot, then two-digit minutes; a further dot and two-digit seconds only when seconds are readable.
3.02
